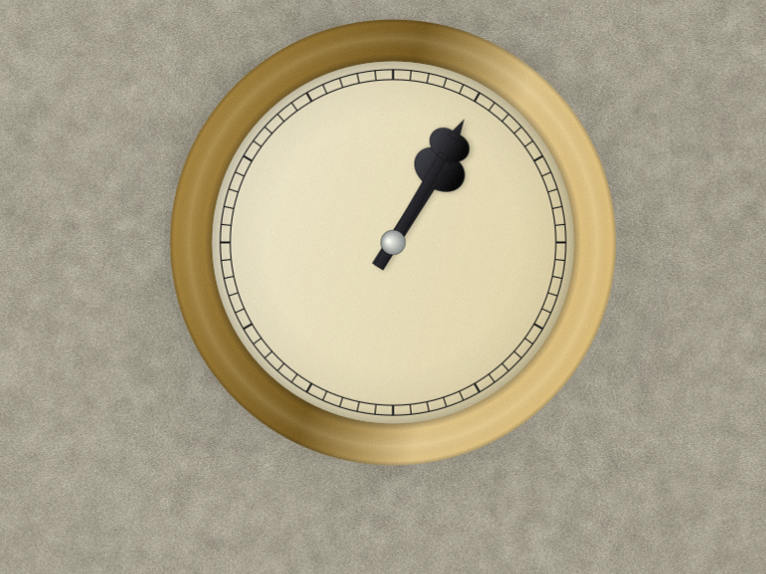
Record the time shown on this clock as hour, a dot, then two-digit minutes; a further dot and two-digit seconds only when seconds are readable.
1.05
